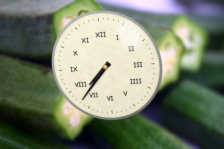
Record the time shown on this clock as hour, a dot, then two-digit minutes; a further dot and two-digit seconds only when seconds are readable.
7.37
